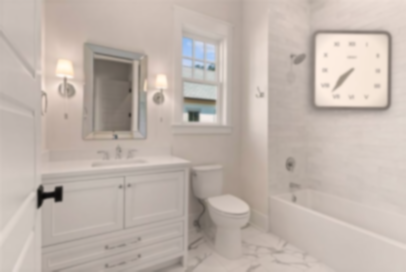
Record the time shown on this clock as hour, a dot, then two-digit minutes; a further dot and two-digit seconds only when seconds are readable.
7.37
